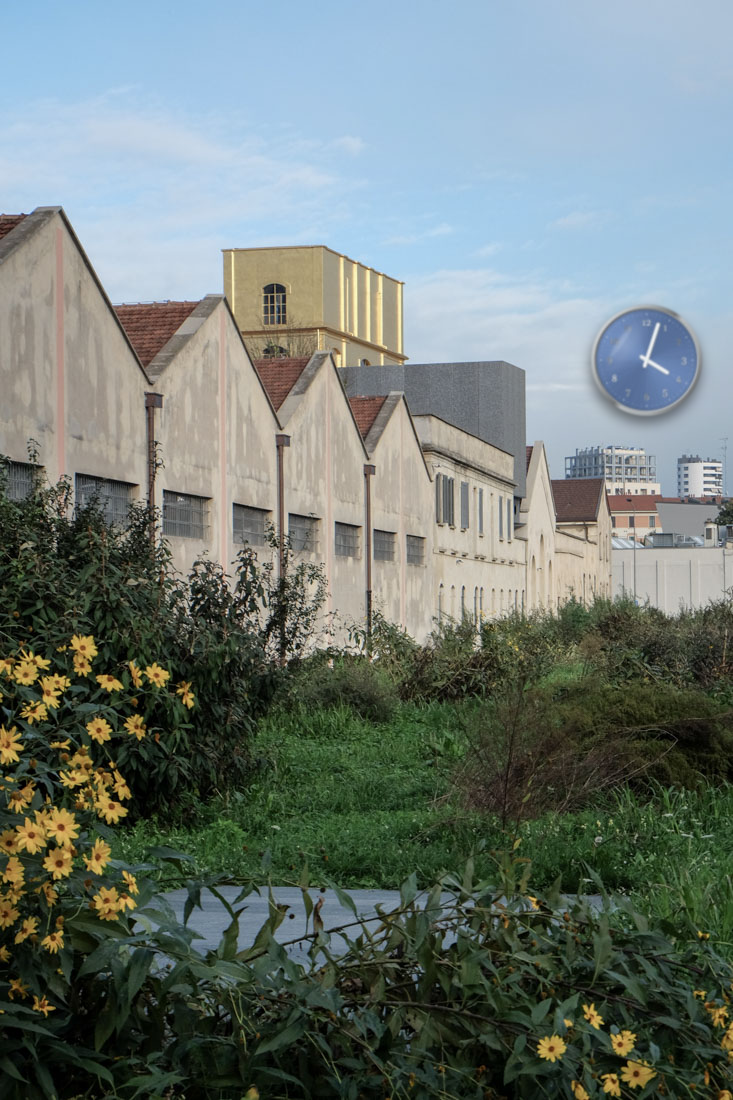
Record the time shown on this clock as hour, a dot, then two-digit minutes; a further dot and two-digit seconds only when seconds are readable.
4.03
